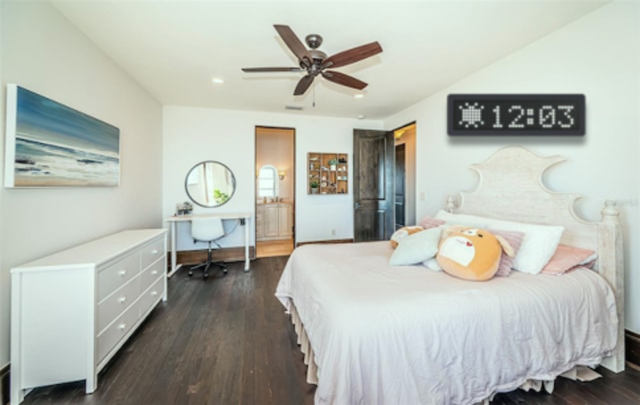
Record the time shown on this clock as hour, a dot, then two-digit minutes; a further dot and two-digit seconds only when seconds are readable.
12.03
